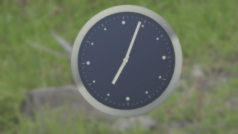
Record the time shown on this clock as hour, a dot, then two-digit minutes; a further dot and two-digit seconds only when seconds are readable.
7.04
